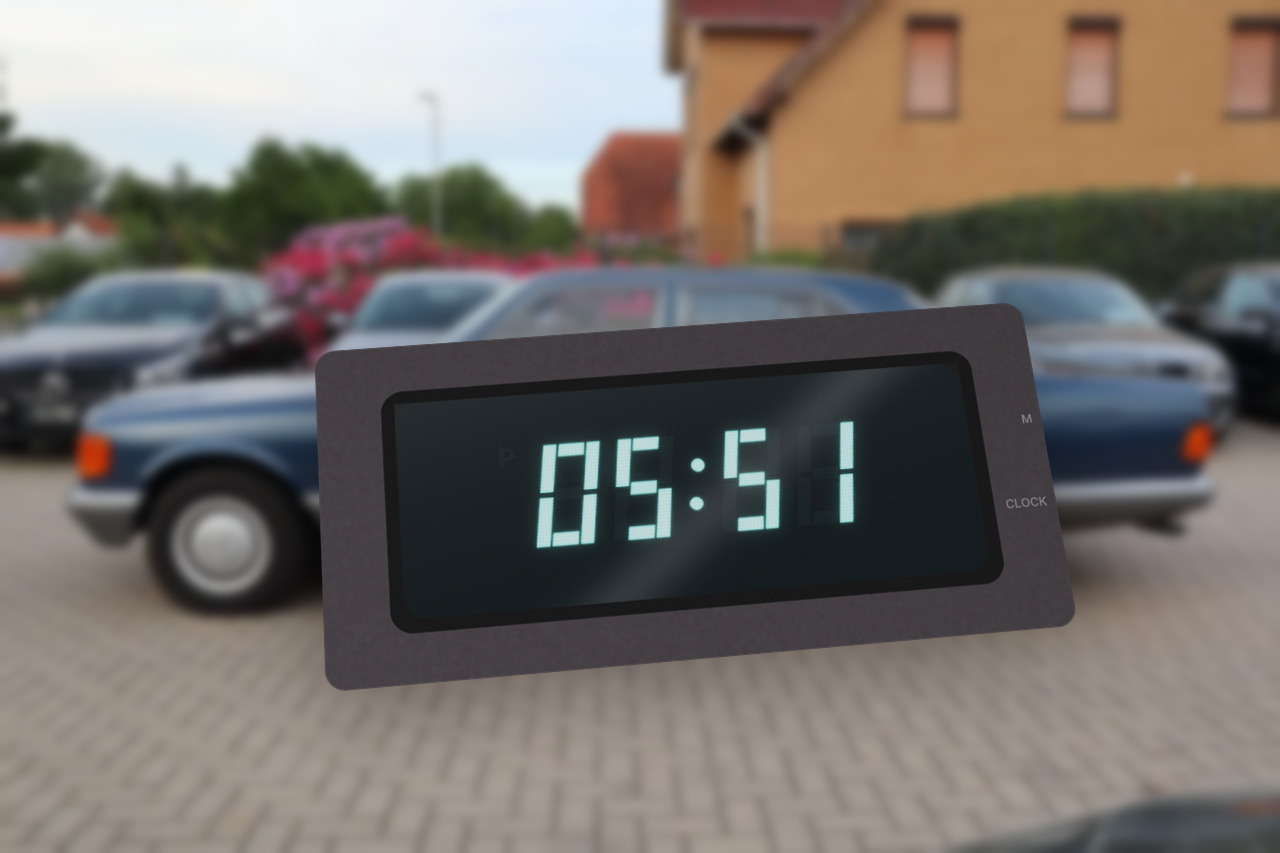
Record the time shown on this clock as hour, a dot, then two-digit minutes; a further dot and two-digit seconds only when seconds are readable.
5.51
